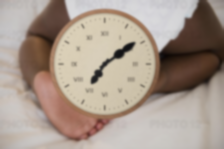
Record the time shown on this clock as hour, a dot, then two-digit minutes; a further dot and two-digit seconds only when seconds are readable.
7.09
